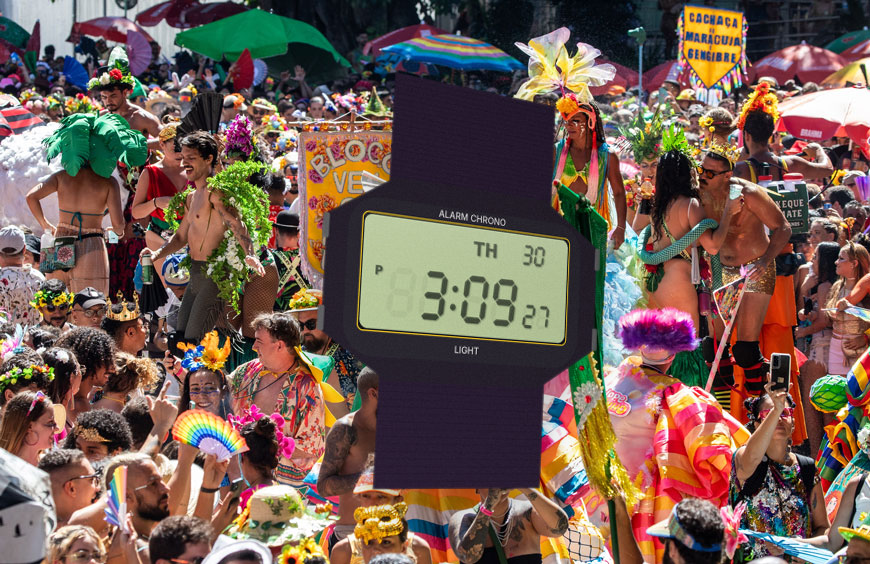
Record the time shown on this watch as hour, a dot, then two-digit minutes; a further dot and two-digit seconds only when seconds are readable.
3.09.27
